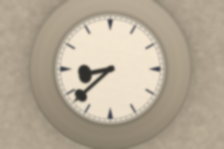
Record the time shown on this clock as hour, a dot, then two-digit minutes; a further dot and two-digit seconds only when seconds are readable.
8.38
